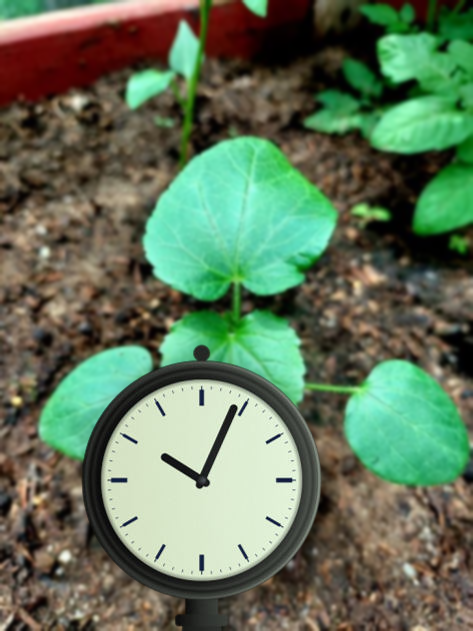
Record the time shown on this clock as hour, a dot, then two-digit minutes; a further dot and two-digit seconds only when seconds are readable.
10.04
